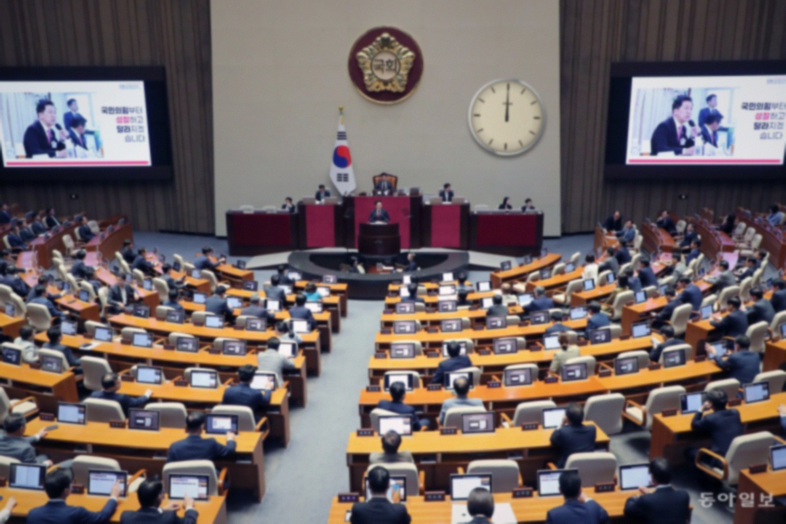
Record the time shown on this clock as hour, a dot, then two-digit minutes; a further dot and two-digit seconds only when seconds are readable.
12.00
